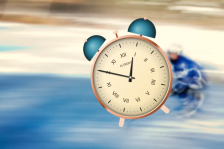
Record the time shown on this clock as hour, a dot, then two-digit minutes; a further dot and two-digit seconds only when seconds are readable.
12.50
